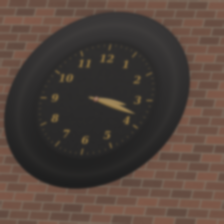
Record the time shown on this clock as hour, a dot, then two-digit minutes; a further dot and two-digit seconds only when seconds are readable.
3.18
